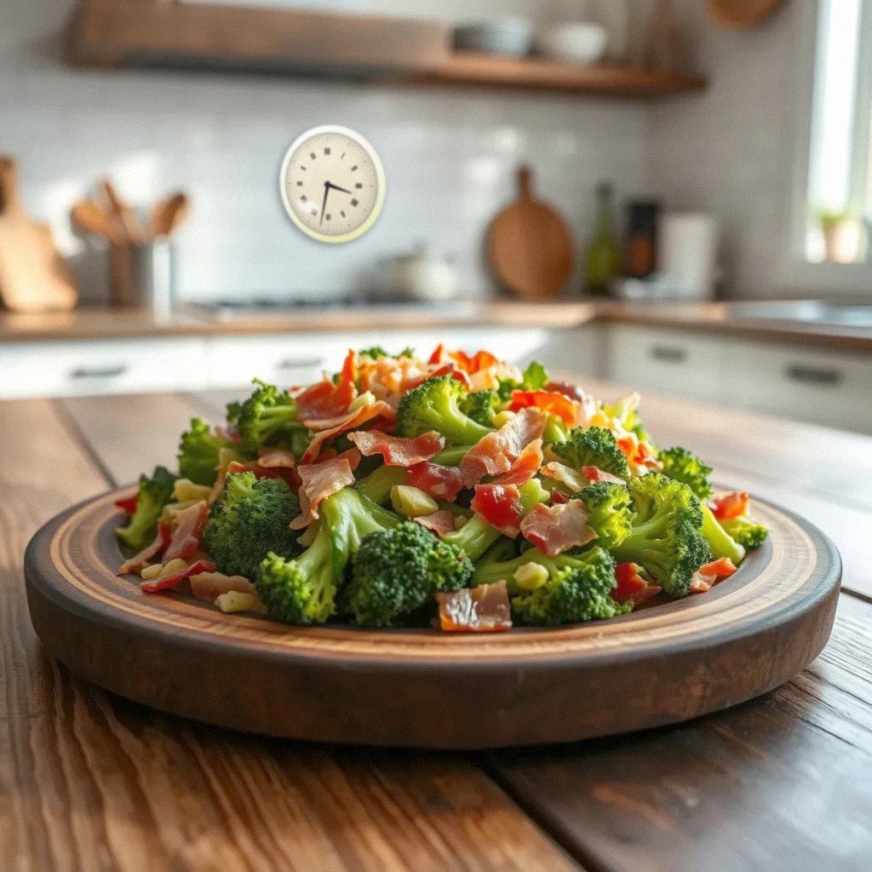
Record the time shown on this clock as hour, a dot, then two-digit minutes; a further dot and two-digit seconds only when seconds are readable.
3.32
